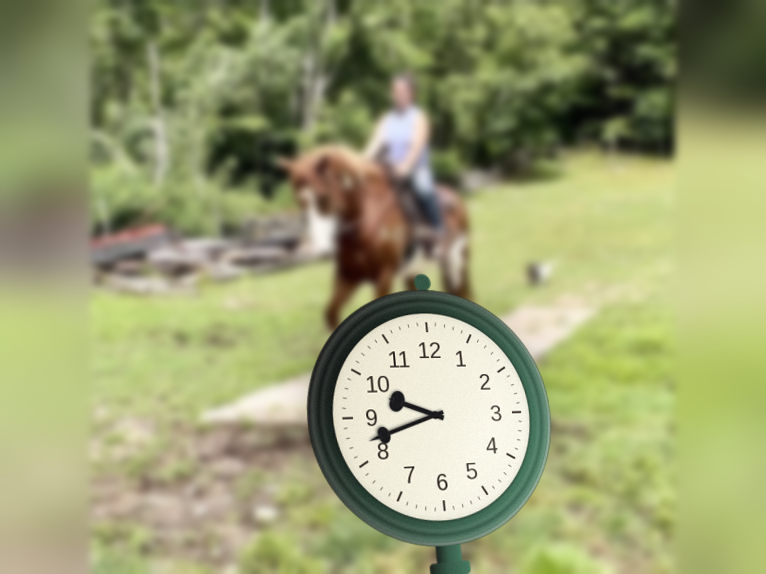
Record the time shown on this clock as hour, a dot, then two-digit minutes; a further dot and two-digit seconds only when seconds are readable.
9.42
